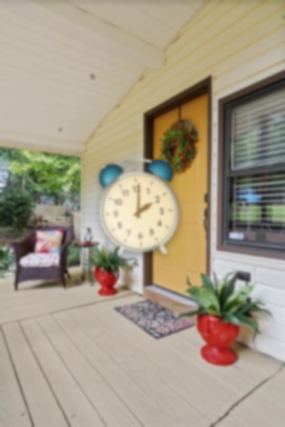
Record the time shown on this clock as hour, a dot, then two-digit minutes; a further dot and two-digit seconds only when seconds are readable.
2.01
